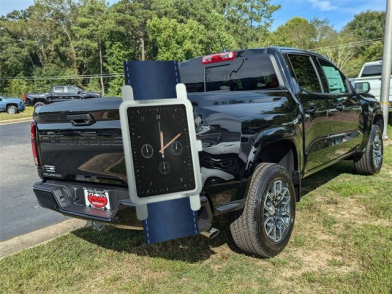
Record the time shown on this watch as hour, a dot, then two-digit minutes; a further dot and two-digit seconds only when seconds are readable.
12.10
